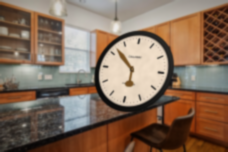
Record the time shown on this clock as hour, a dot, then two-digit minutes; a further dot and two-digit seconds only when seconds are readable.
5.52
